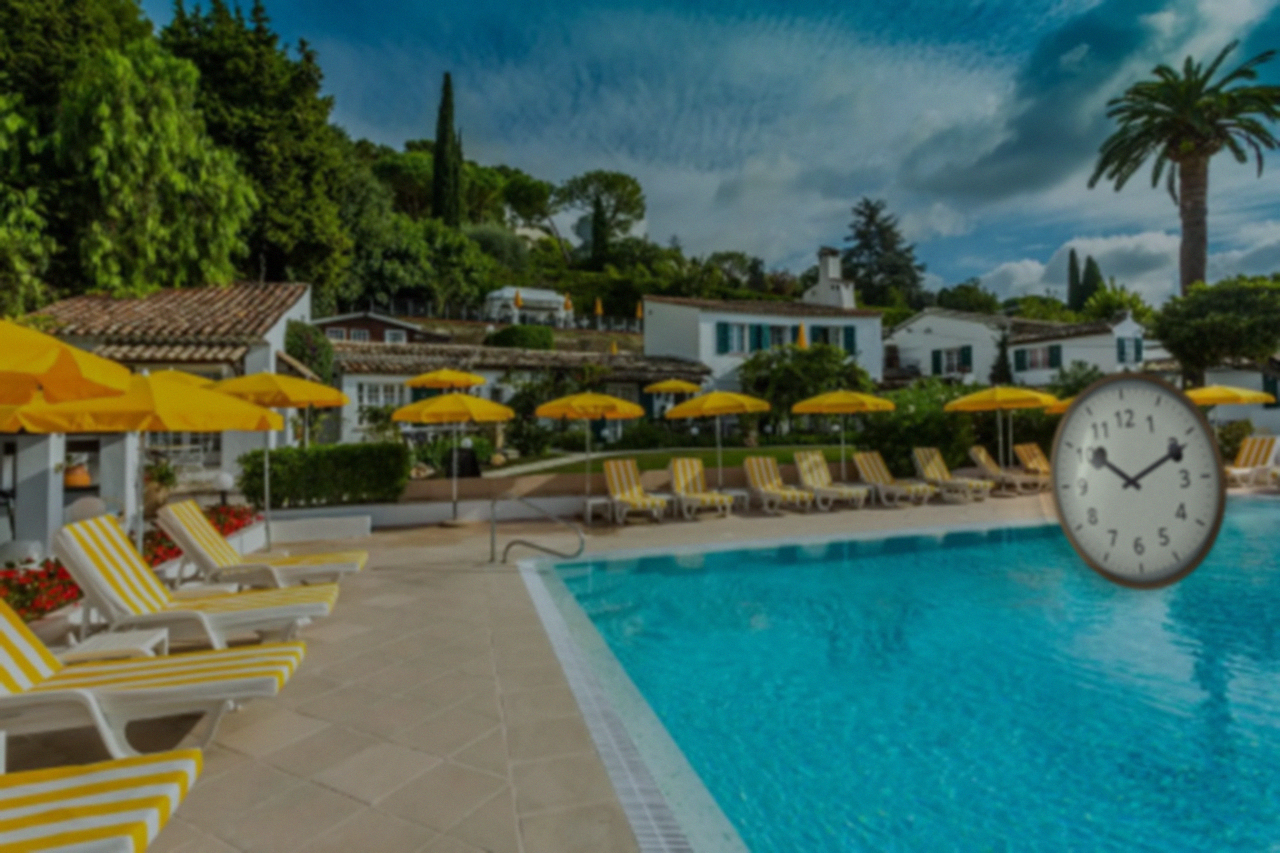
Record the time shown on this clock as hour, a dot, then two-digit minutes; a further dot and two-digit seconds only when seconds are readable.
10.11
